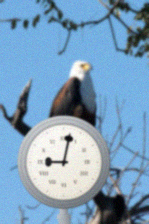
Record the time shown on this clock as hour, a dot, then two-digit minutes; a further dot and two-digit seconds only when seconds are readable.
9.02
